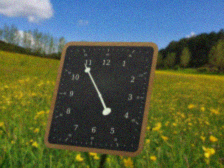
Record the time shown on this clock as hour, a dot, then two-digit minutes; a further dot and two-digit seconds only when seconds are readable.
4.54
